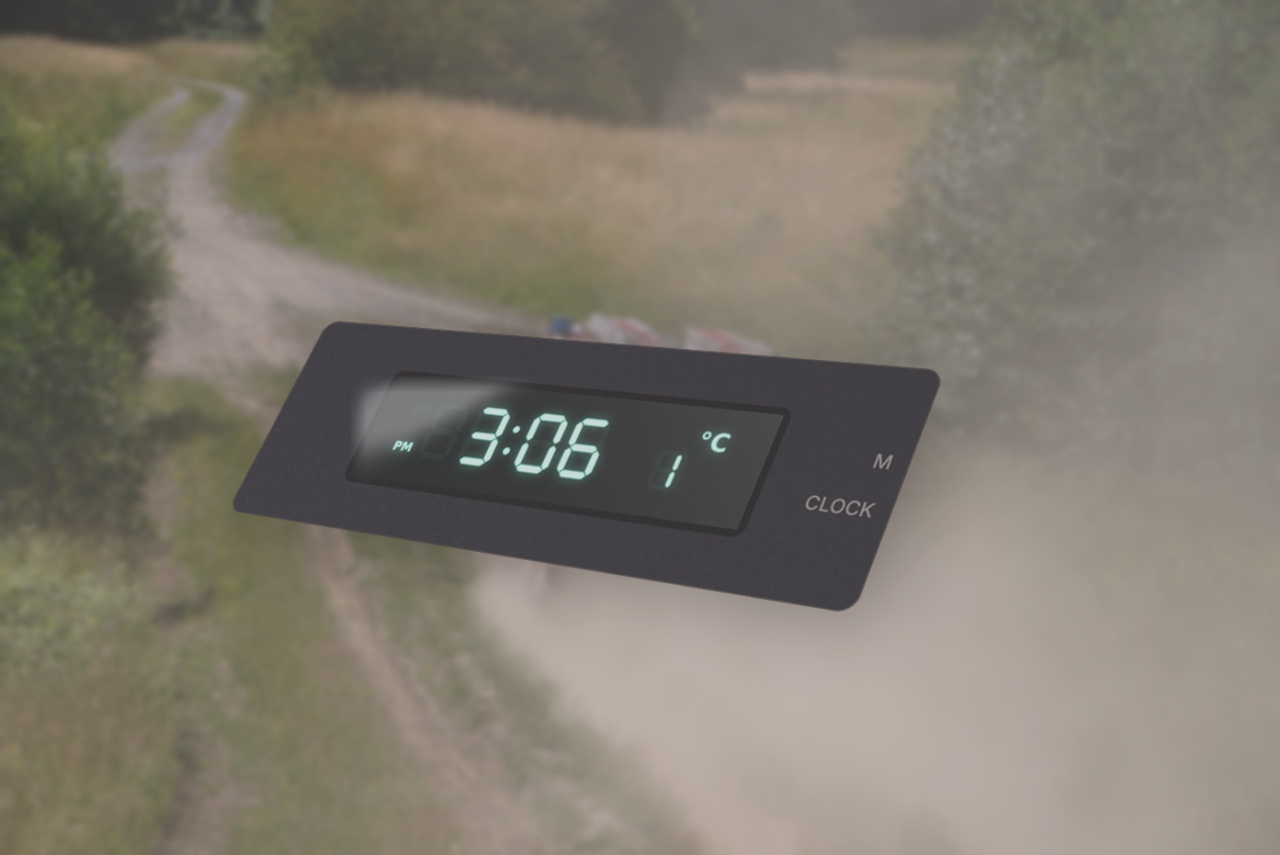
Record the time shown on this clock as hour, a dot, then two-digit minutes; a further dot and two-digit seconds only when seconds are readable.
3.06
